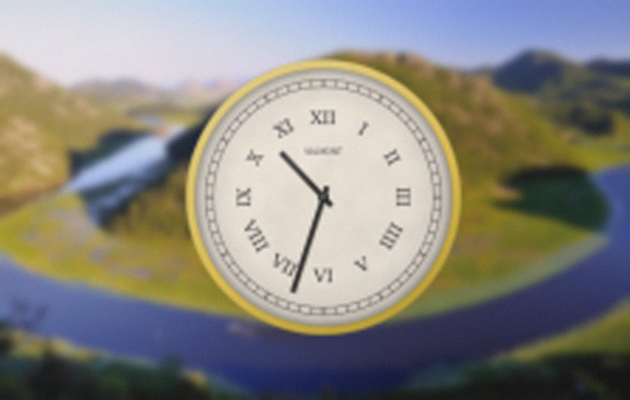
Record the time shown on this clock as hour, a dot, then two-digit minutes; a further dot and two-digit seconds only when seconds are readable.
10.33
